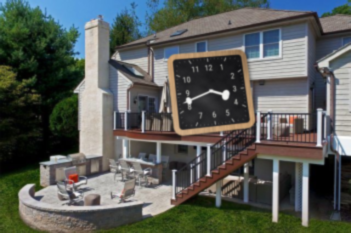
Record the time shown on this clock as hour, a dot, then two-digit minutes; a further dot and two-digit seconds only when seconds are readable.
3.42
